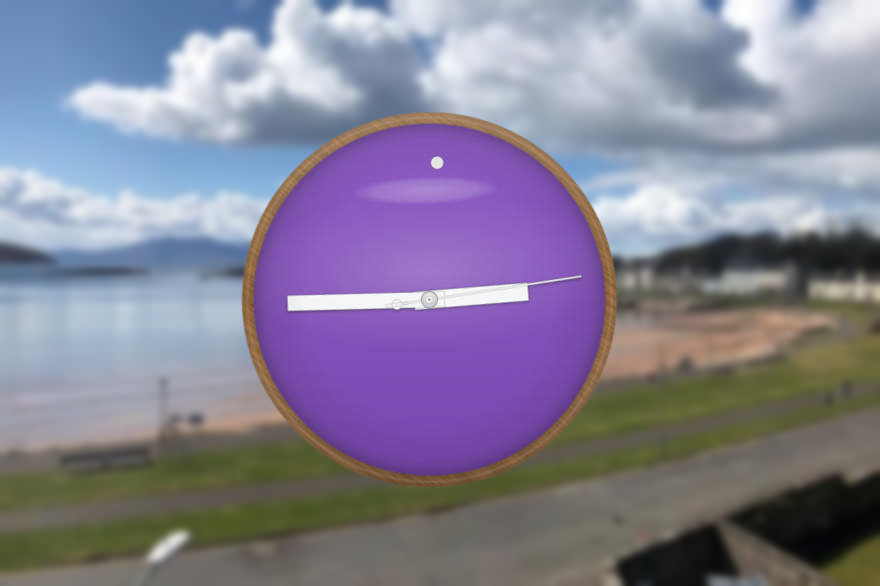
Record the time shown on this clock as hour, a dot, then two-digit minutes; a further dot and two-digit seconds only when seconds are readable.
2.44.13
